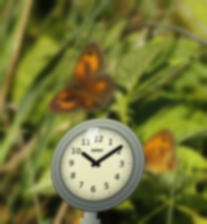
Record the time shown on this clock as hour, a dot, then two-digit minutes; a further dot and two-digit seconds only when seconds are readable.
10.09
